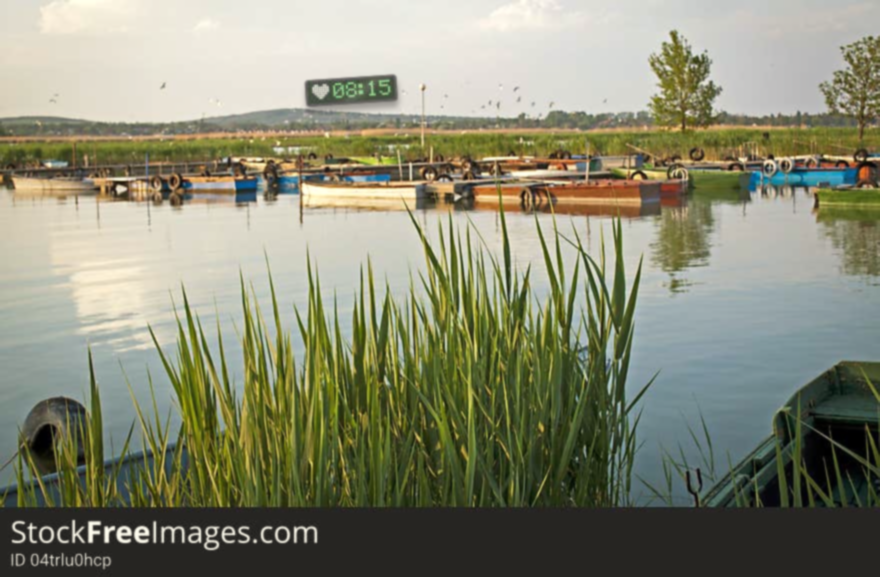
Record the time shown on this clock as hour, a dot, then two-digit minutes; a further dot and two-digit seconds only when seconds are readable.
8.15
